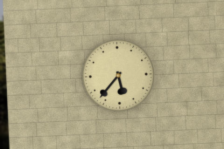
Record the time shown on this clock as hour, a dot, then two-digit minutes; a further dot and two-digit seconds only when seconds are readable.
5.37
